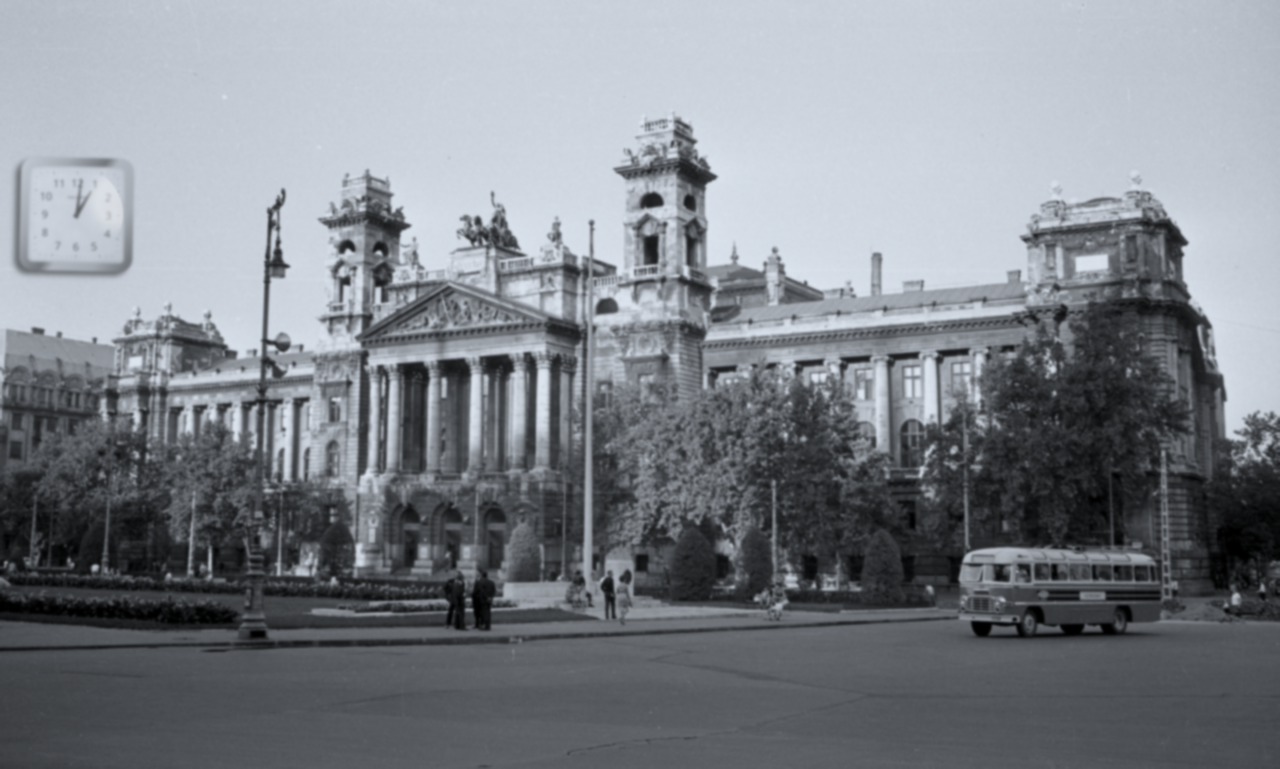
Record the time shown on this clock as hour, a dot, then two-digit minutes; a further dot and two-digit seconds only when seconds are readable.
1.01
